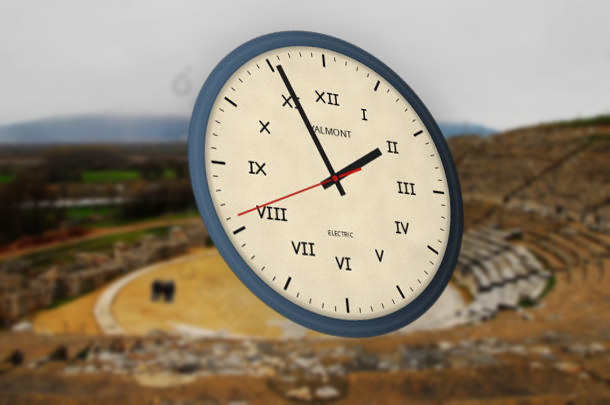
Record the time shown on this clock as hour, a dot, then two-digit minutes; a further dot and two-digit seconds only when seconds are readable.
1.55.41
